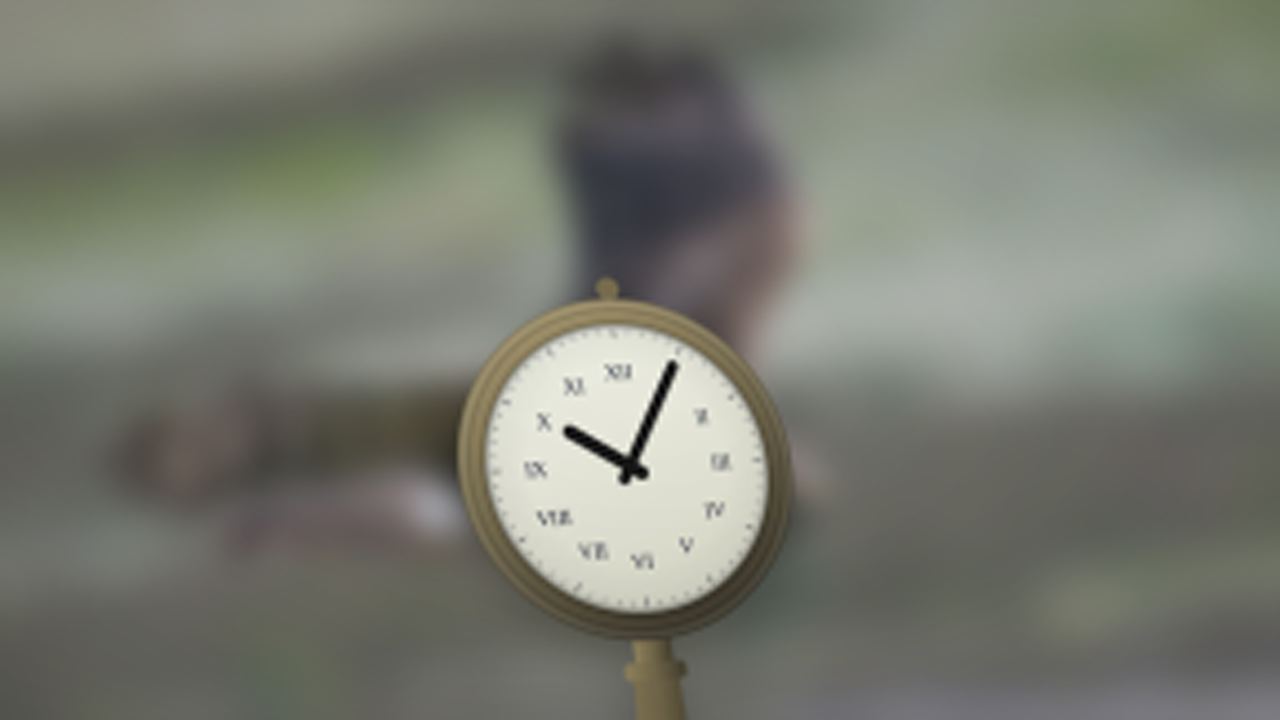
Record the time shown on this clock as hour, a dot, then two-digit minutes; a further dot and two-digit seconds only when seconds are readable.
10.05
